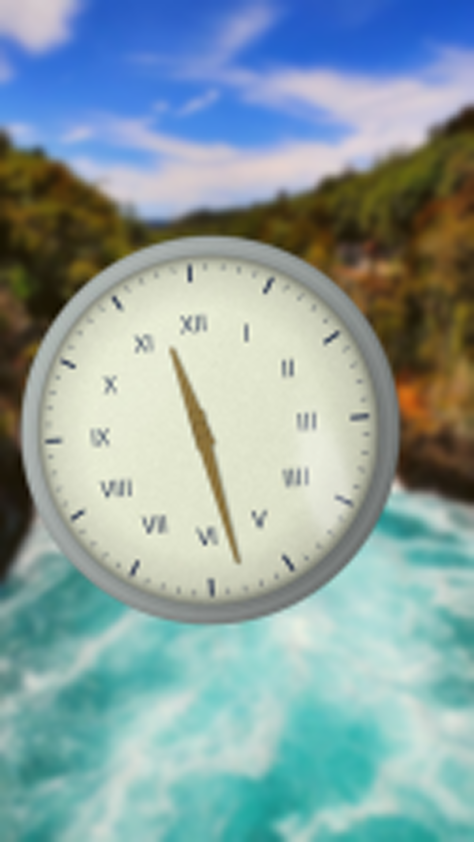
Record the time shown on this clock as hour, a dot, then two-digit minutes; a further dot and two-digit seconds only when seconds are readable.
11.28
